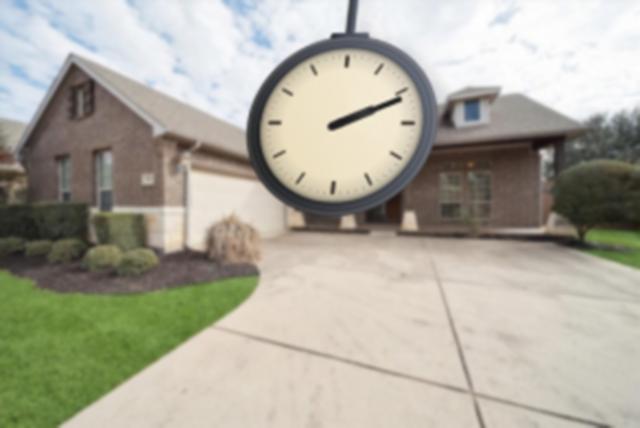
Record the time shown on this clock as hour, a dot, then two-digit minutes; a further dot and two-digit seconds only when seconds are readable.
2.11
